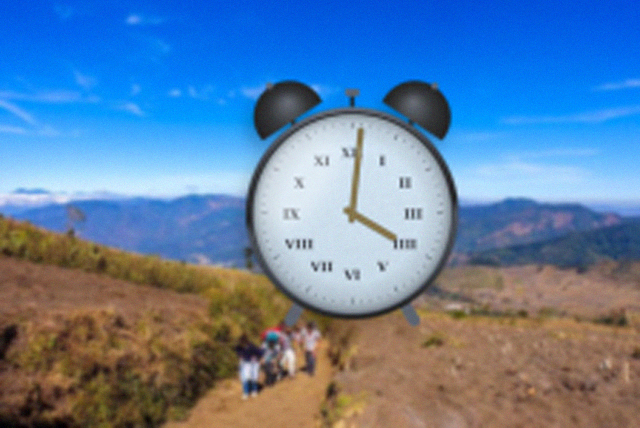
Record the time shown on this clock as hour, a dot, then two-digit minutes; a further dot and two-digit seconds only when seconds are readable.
4.01
